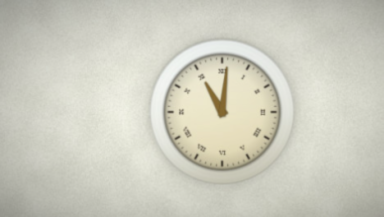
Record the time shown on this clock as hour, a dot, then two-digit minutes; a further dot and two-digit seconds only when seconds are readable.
11.01
